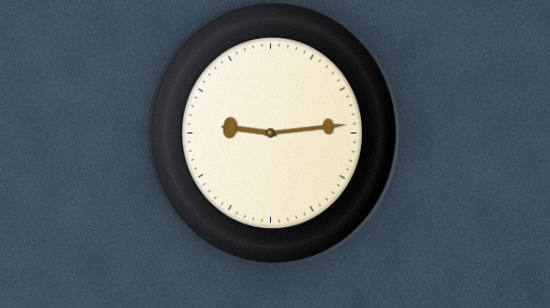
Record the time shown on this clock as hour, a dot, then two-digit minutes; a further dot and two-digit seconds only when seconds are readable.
9.14
